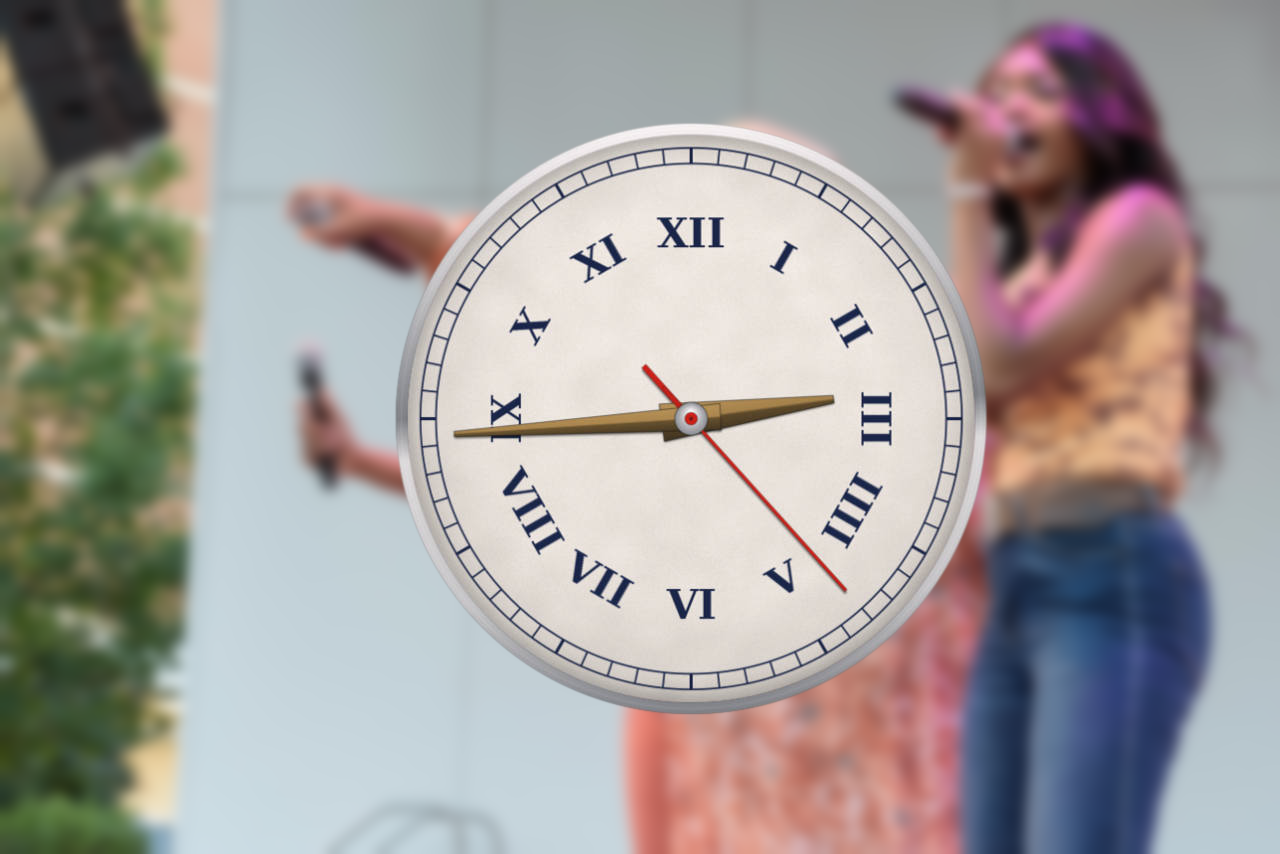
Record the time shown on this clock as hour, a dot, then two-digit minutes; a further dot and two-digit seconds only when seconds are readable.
2.44.23
